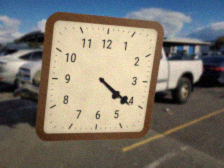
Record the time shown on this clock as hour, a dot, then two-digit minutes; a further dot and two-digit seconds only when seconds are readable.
4.21
